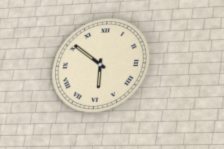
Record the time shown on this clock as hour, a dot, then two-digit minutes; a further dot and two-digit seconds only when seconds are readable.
5.51
